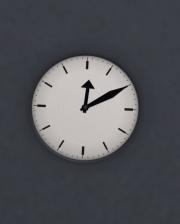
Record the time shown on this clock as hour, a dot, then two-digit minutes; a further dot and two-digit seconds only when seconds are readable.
12.10
